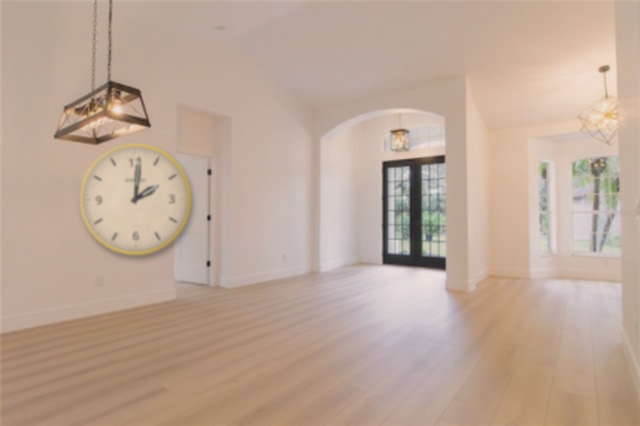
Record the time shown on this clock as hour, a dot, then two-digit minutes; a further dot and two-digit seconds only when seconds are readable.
2.01
